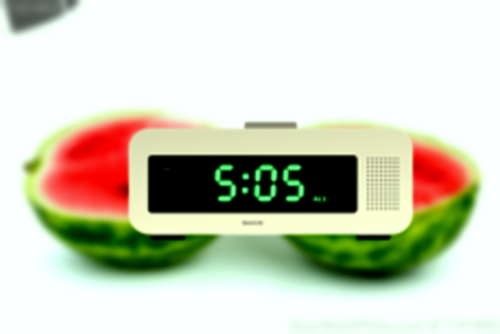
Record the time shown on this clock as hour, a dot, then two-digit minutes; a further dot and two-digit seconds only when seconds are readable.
5.05
